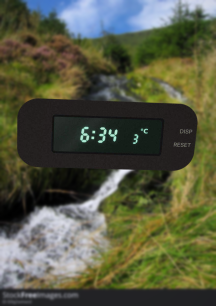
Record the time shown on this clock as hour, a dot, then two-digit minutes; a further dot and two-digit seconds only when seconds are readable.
6.34
